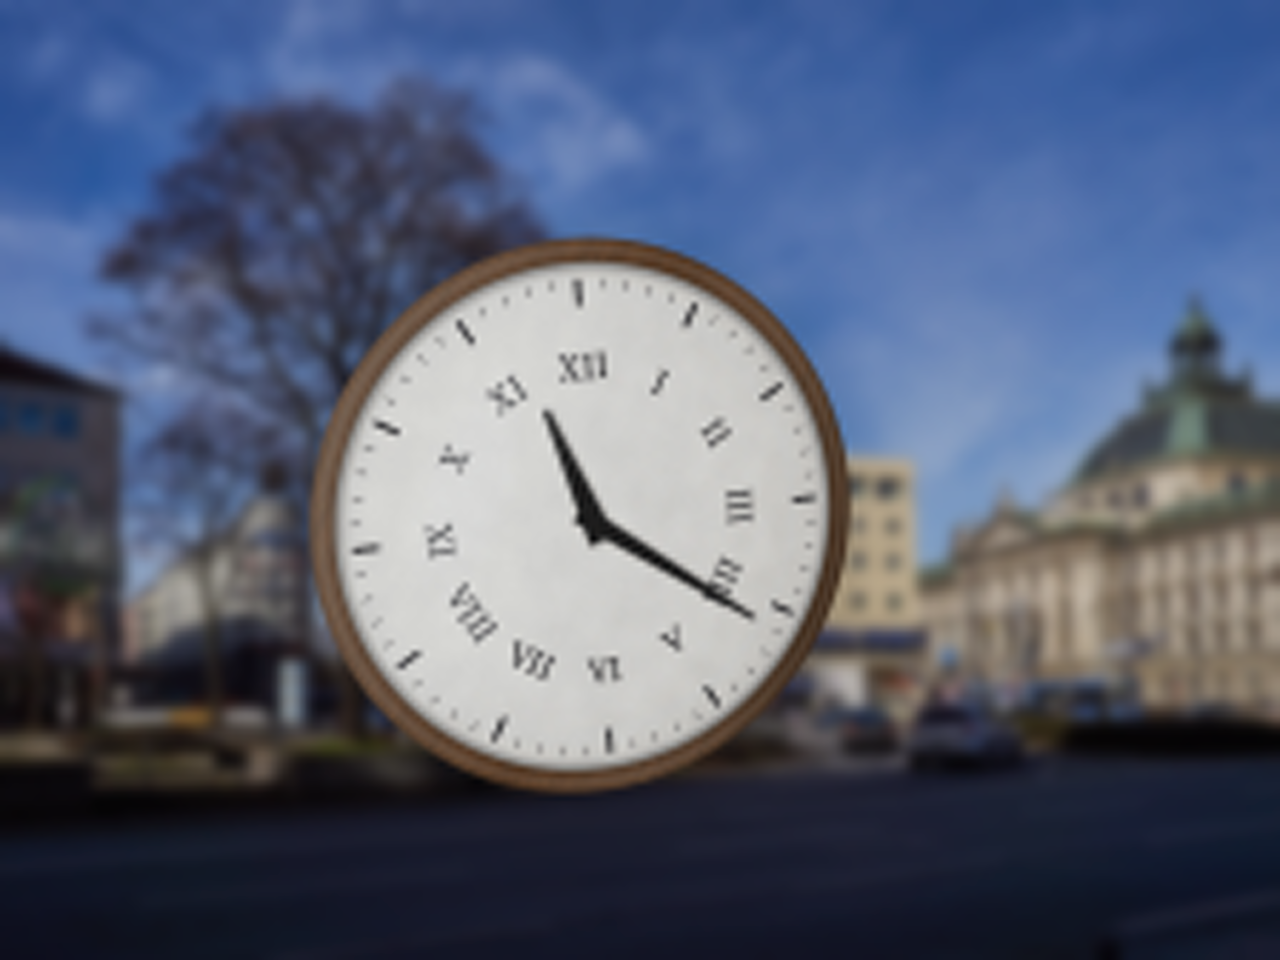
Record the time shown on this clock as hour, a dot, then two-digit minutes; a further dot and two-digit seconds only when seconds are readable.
11.21
